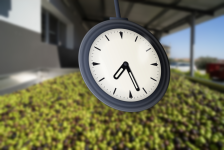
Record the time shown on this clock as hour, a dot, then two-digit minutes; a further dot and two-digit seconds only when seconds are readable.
7.27
